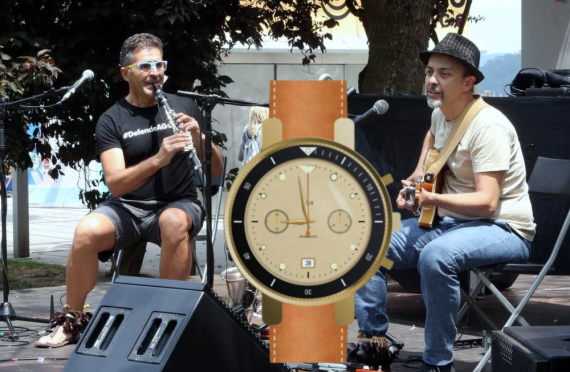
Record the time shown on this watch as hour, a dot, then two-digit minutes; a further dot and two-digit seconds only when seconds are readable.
8.58
